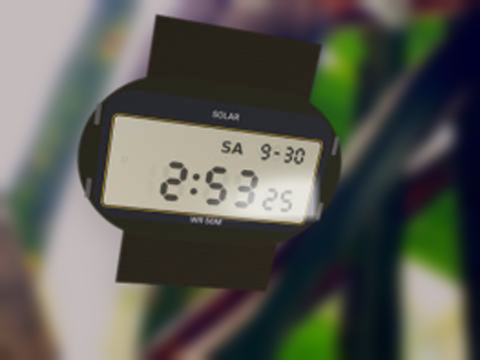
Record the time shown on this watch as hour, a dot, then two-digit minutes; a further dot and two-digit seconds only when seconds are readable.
2.53.25
